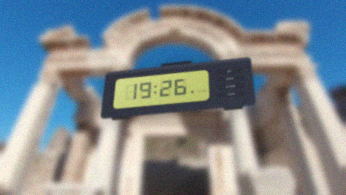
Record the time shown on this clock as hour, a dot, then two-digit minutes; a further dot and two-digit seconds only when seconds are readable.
19.26
